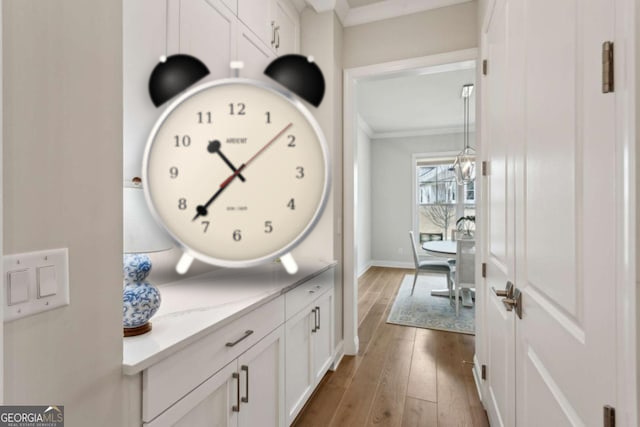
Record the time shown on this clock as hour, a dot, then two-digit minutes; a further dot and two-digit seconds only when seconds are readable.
10.37.08
